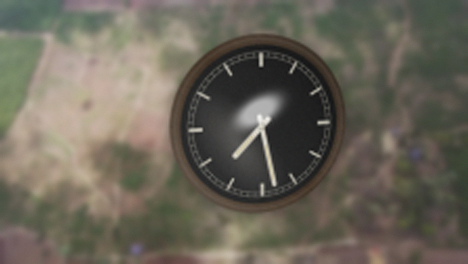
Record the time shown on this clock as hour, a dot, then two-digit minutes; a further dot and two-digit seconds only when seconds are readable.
7.28
